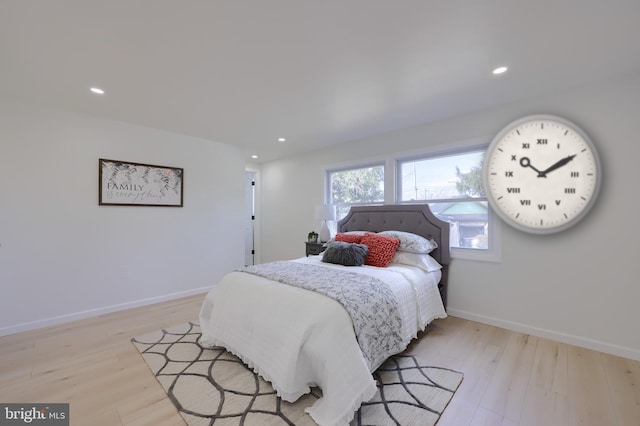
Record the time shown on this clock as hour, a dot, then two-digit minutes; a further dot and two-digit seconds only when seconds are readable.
10.10
